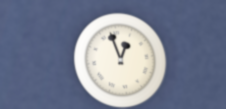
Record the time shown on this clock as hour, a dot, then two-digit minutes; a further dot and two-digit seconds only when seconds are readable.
12.58
